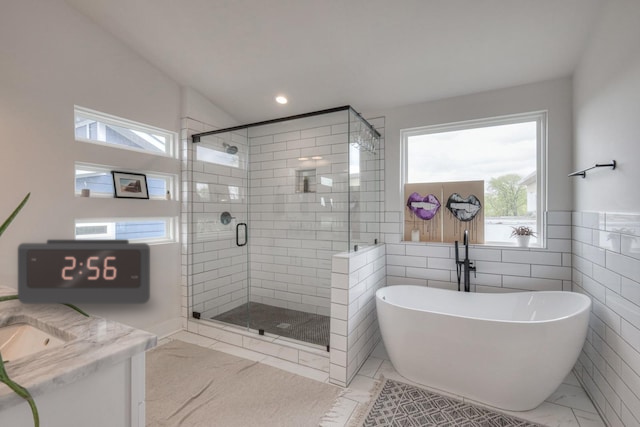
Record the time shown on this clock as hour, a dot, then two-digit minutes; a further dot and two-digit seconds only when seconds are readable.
2.56
